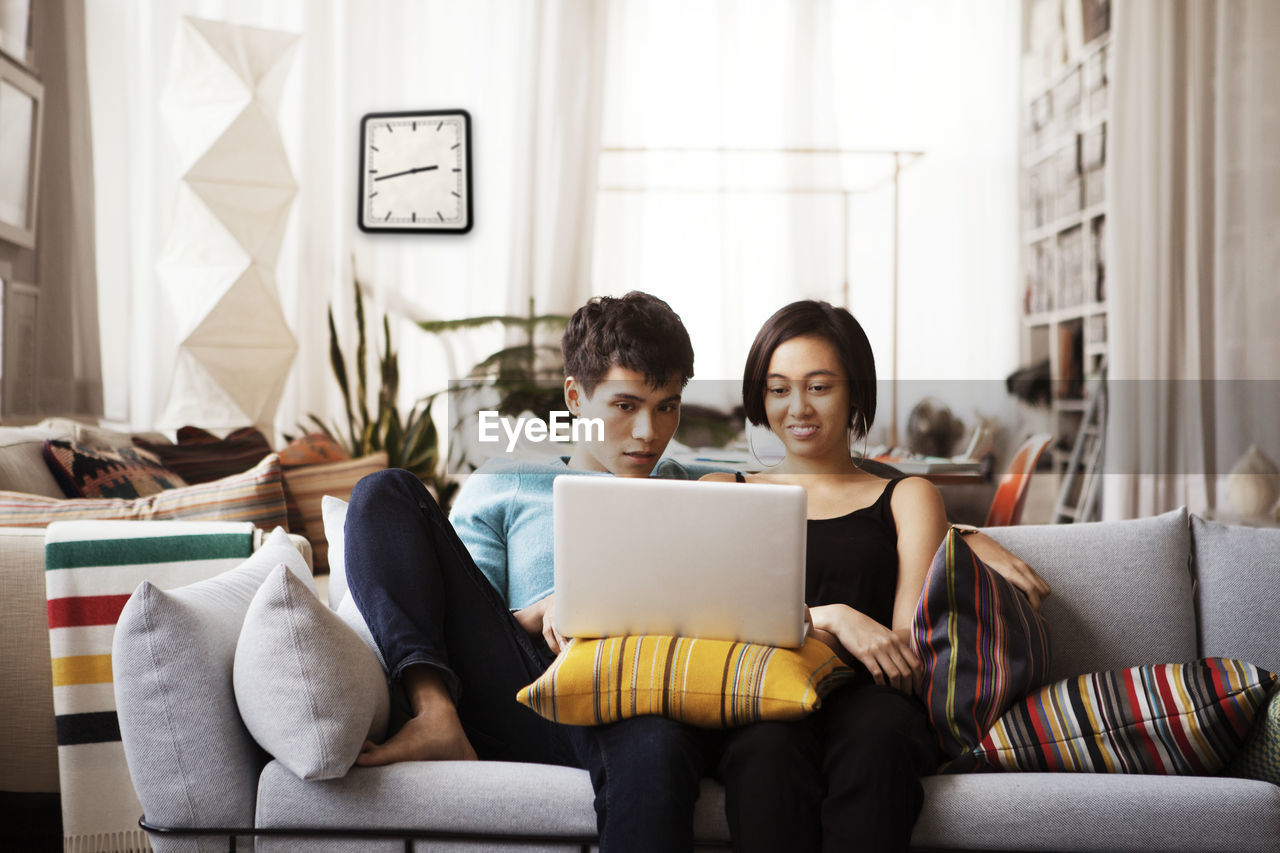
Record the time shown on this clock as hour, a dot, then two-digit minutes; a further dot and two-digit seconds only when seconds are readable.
2.43
